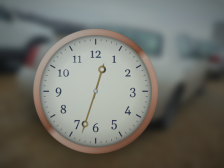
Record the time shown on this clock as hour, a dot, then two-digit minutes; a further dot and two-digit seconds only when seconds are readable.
12.33
